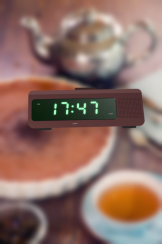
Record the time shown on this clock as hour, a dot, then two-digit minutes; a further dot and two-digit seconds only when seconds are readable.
17.47
